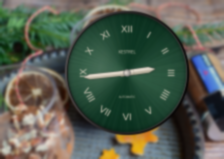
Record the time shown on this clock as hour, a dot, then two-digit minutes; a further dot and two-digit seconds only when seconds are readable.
2.44
